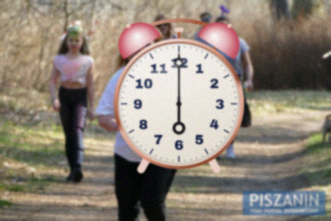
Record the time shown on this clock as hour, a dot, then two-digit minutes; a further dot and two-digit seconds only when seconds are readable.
6.00
